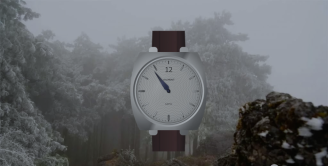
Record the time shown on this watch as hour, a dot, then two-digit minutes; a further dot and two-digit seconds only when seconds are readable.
10.54
